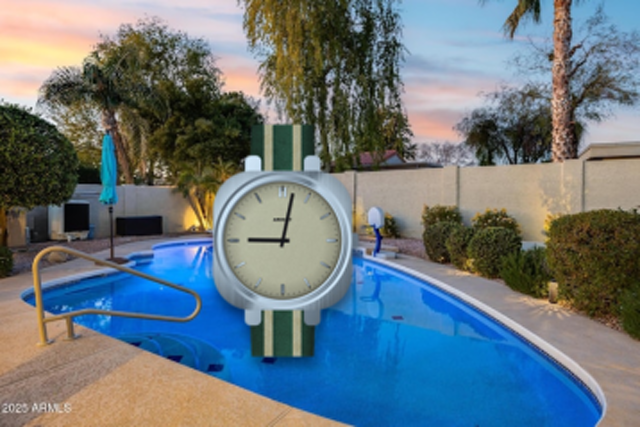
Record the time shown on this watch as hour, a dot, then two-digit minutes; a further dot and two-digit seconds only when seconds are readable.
9.02
